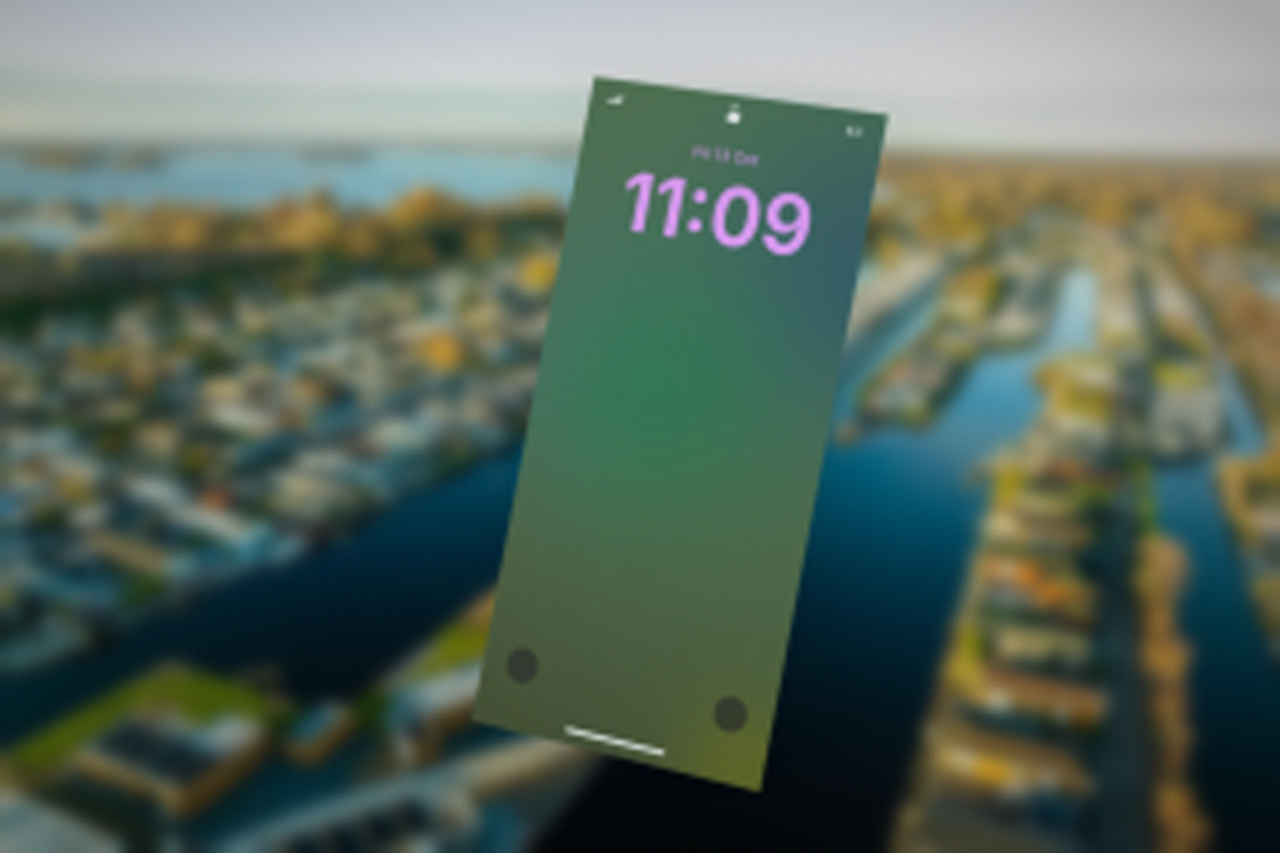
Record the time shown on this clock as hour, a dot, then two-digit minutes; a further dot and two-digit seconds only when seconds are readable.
11.09
